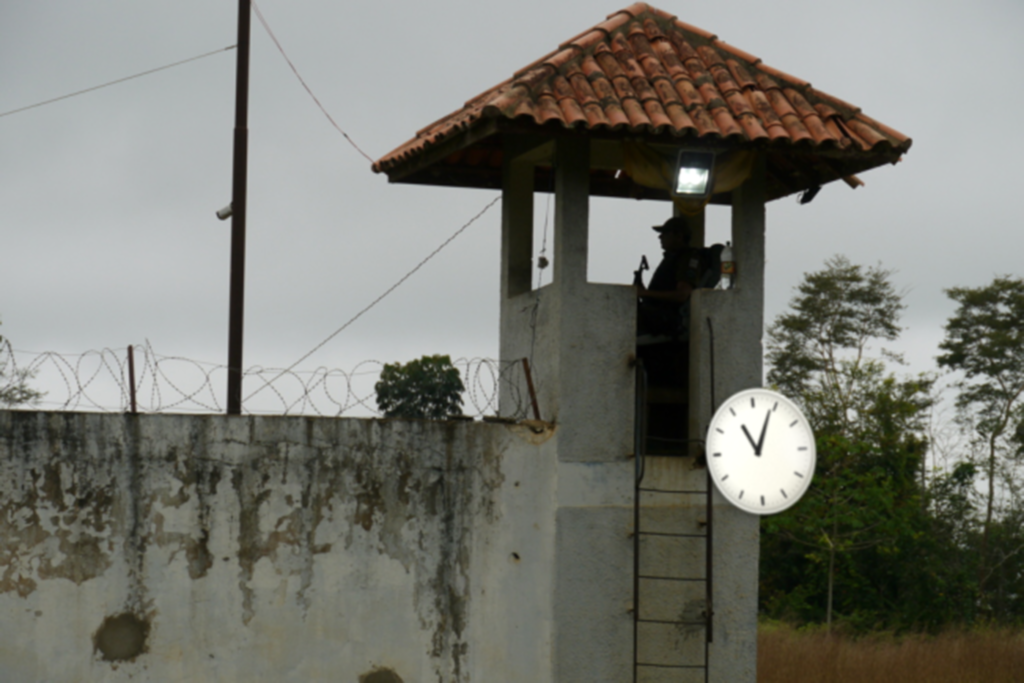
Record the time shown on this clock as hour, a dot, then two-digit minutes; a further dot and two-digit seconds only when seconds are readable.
11.04
